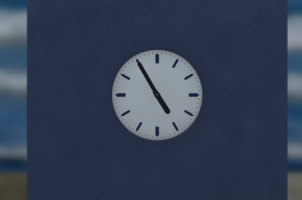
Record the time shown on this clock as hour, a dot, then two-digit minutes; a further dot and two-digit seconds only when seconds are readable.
4.55
